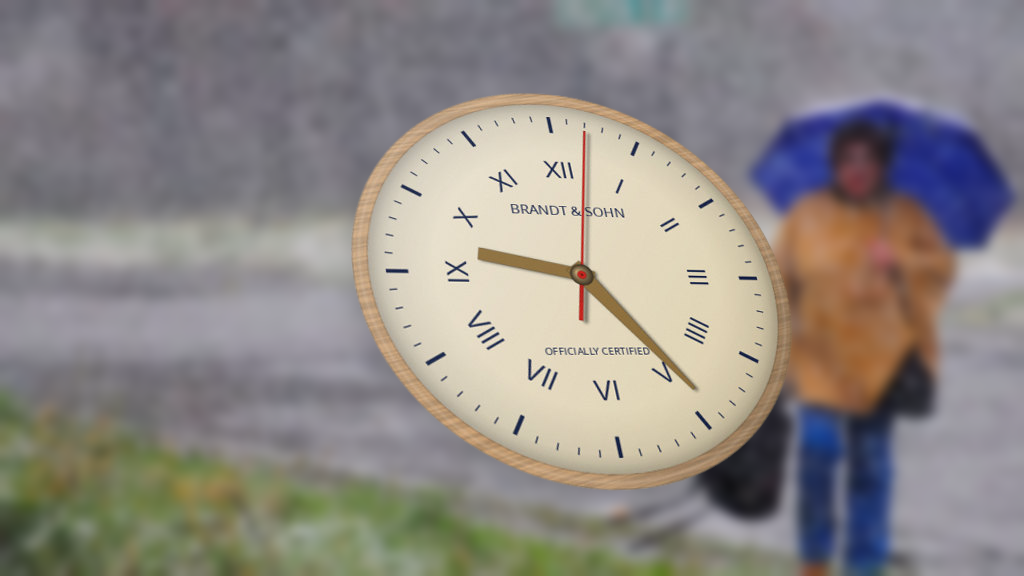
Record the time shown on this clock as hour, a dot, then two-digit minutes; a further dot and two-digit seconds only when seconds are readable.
9.24.02
